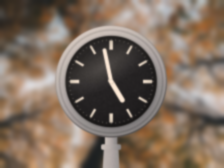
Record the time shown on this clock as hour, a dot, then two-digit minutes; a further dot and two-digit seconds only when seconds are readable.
4.58
